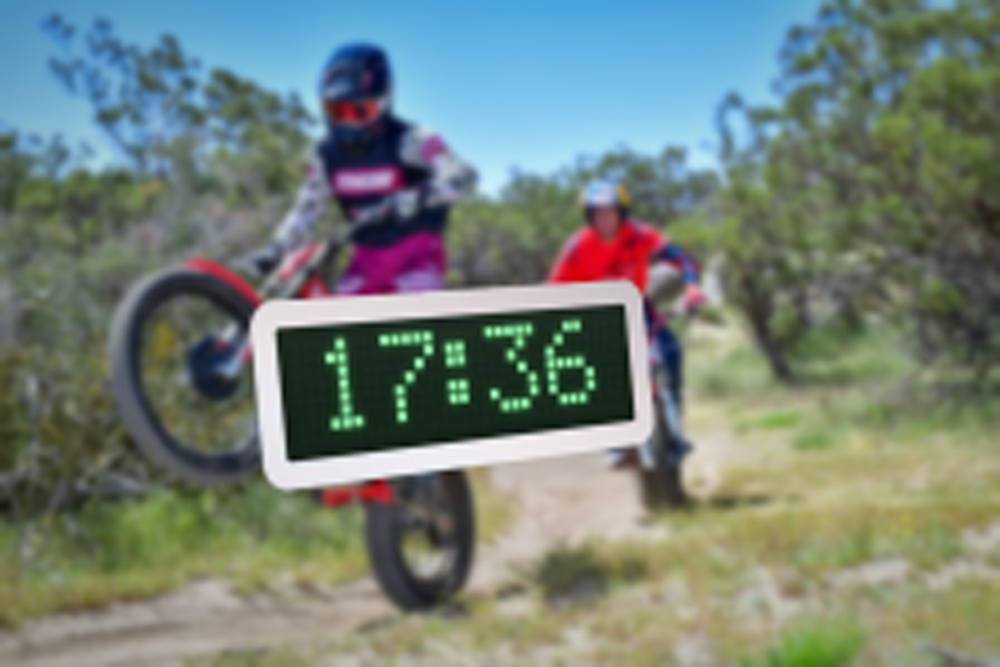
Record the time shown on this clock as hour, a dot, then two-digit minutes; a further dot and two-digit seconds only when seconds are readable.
17.36
